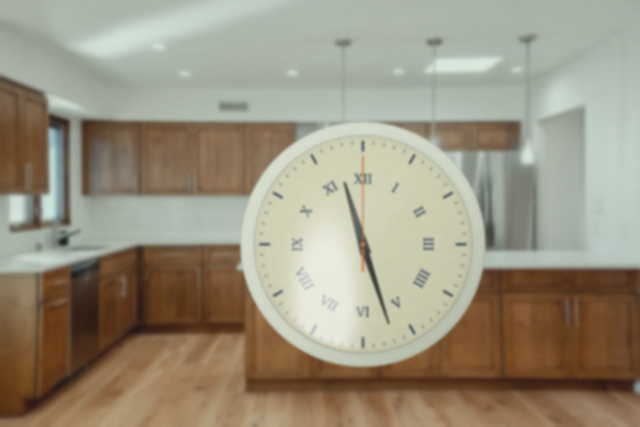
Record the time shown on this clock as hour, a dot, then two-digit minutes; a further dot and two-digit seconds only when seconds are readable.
11.27.00
